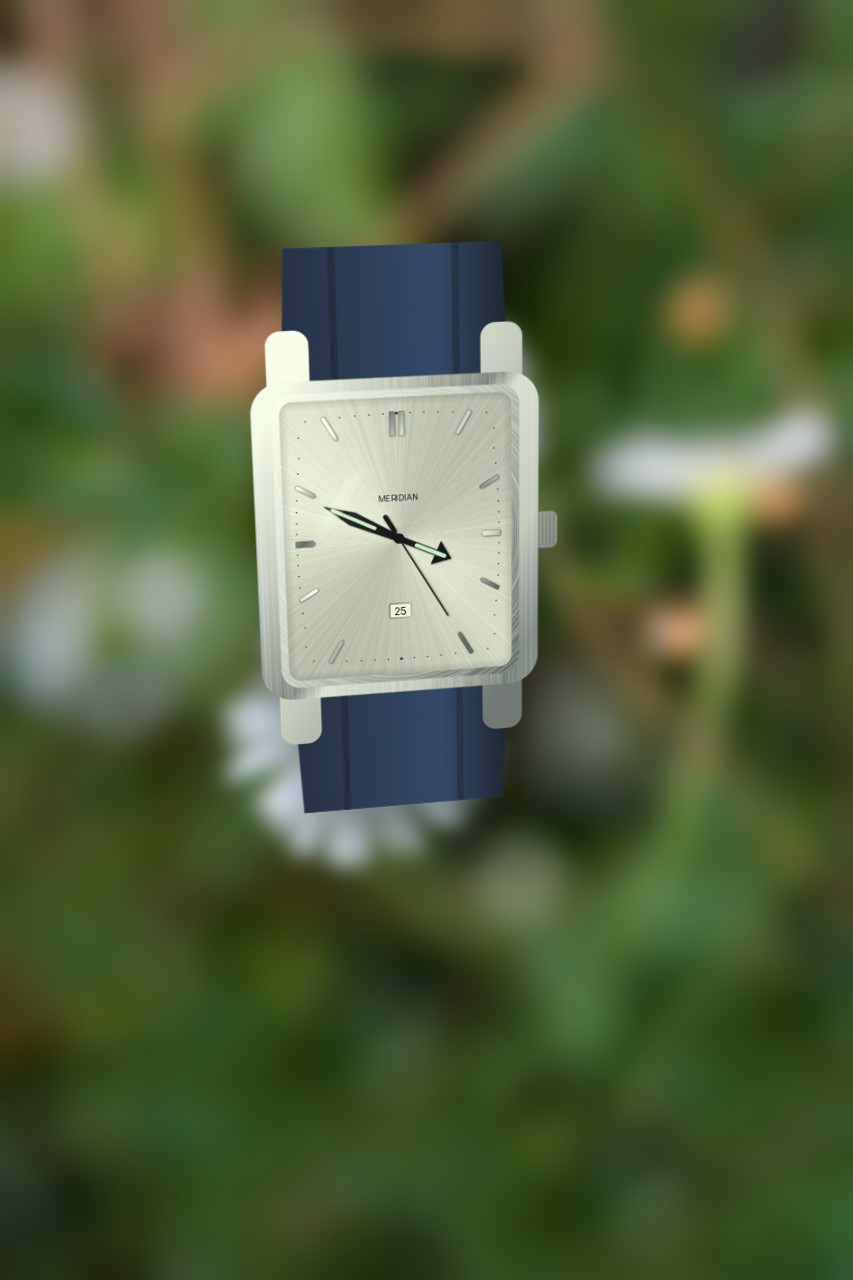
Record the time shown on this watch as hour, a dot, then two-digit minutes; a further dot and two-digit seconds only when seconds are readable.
3.49.25
